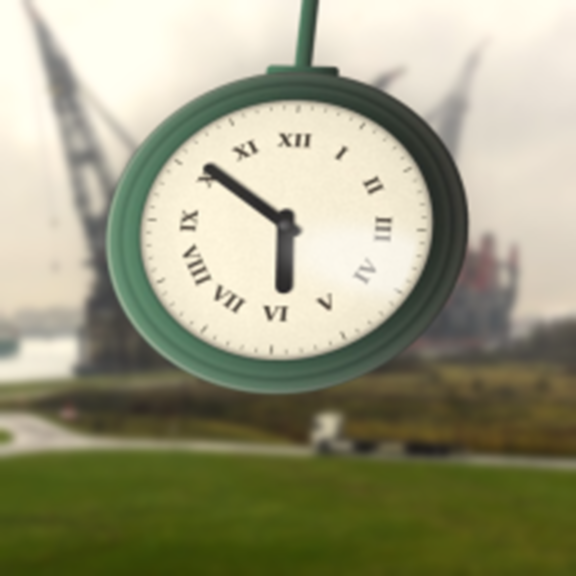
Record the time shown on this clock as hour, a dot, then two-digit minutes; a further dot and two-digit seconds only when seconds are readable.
5.51
